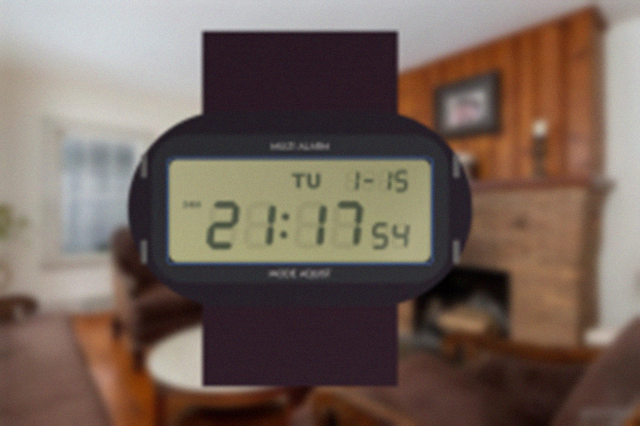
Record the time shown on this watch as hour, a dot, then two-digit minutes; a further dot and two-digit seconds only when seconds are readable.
21.17.54
